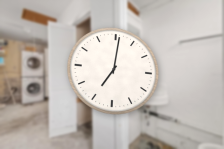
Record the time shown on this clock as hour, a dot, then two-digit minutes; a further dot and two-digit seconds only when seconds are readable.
7.01
